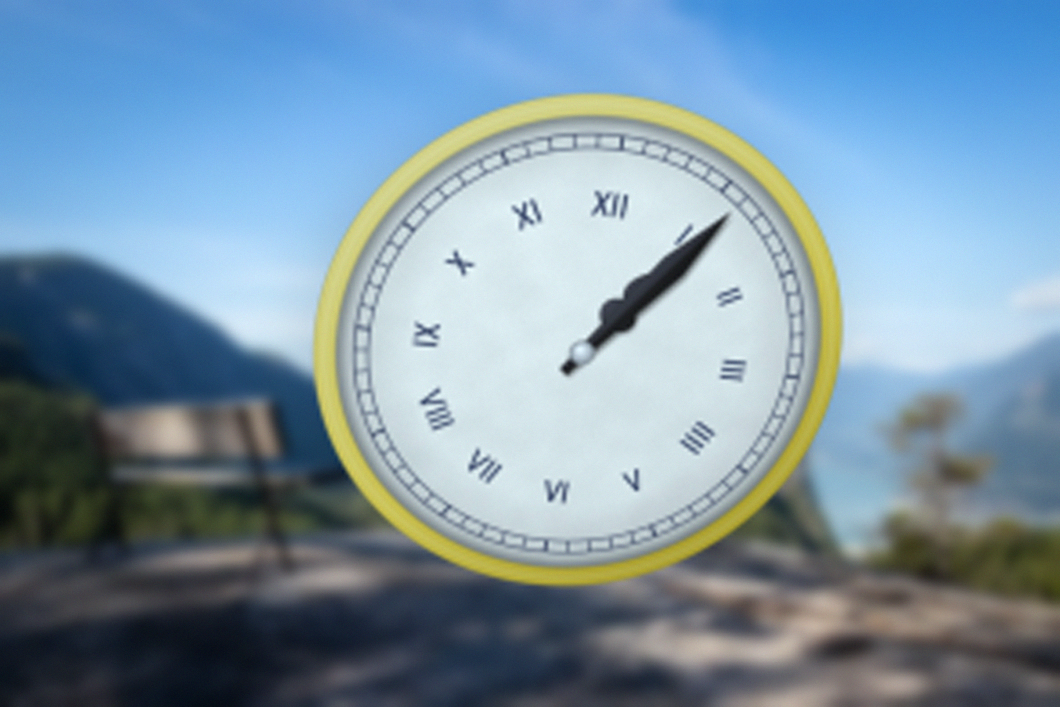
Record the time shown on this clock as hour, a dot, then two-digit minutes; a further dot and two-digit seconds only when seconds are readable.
1.06
